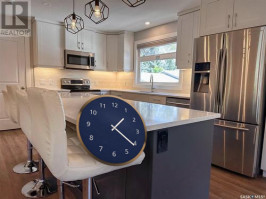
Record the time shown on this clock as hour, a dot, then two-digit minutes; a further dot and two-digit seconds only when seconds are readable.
1.21
